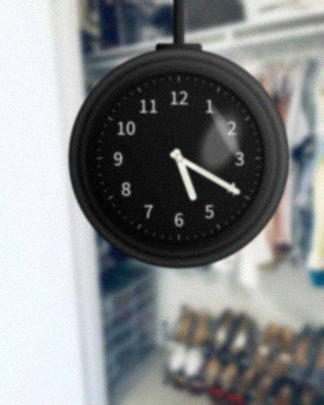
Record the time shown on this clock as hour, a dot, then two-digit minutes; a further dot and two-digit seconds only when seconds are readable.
5.20
